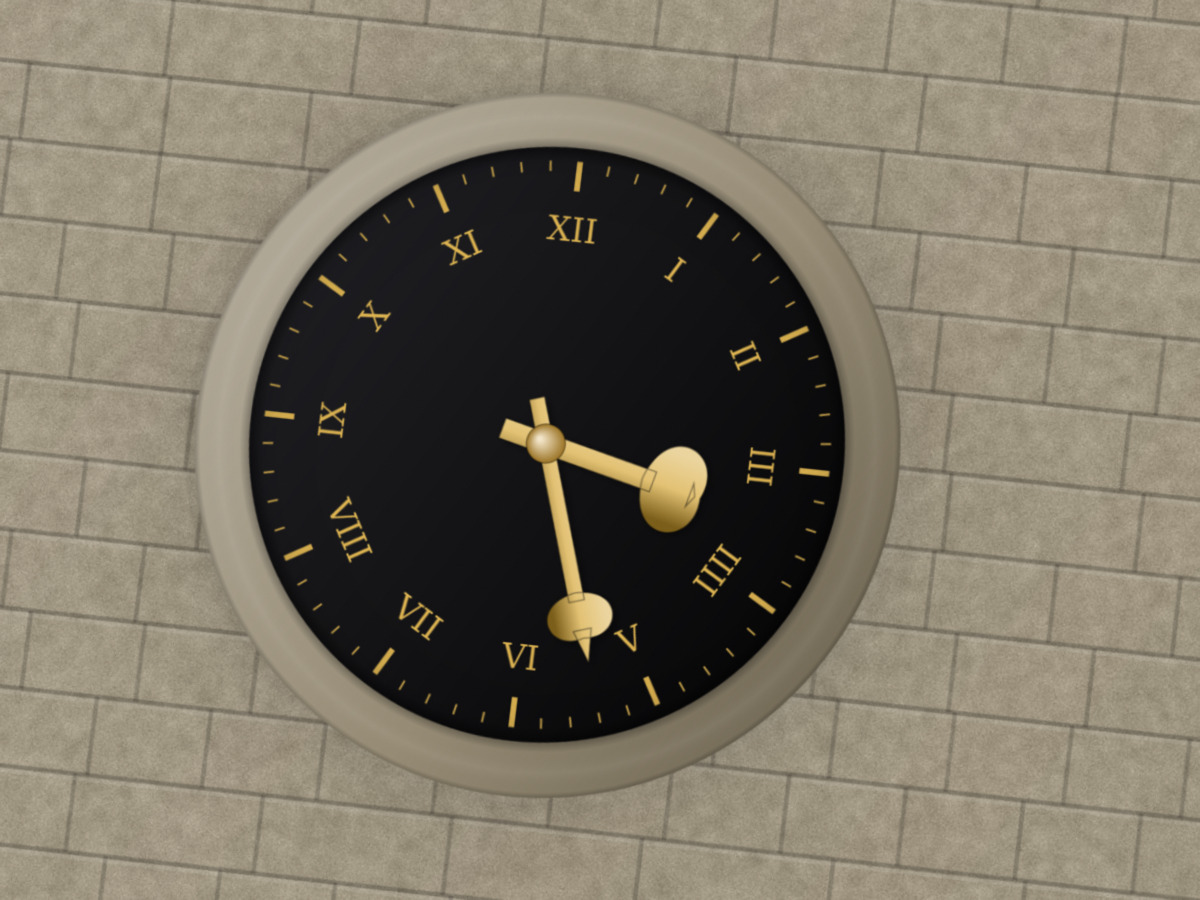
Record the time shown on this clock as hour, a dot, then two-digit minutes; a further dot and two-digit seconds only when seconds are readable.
3.27
